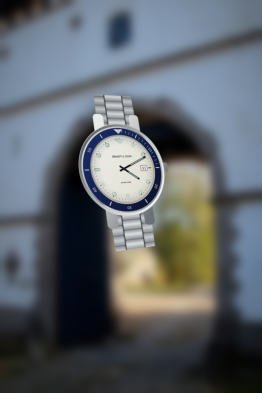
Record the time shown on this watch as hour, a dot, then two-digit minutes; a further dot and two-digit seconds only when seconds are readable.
4.11
